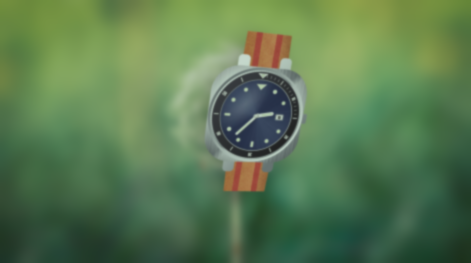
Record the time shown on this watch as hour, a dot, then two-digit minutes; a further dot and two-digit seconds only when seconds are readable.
2.37
